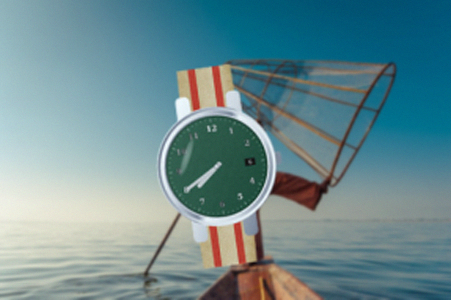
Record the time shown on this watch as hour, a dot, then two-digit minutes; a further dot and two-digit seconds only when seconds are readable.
7.40
